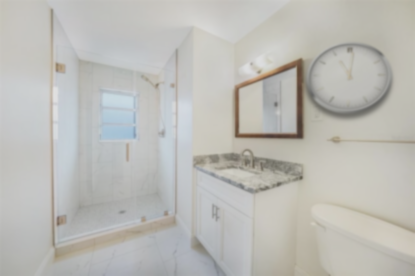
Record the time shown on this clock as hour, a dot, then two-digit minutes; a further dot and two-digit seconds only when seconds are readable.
11.01
